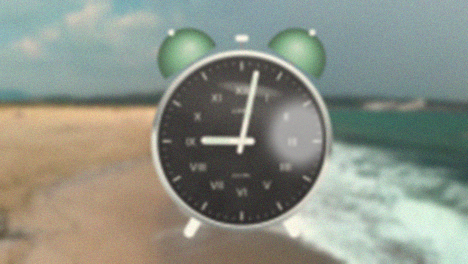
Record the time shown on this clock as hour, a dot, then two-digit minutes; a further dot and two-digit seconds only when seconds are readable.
9.02
